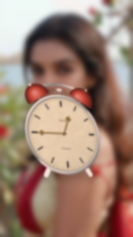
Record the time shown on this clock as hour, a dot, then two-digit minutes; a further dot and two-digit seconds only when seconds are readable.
12.45
